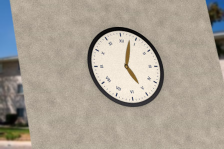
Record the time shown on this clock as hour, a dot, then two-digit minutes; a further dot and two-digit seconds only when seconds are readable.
5.03
